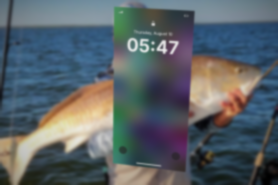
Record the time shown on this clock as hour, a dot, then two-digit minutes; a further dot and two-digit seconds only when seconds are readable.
5.47
